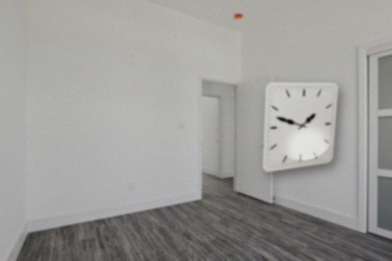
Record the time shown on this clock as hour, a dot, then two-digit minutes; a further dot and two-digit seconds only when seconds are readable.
1.48
